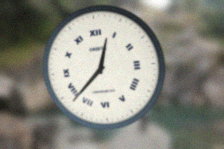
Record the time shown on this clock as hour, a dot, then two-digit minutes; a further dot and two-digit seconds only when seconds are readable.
12.38
